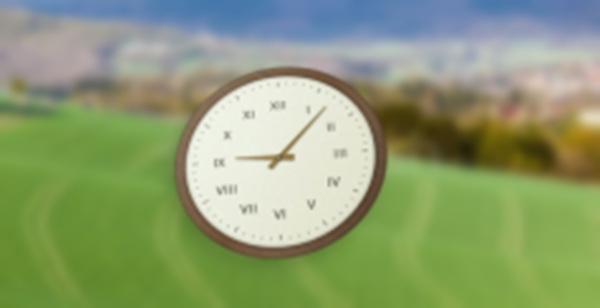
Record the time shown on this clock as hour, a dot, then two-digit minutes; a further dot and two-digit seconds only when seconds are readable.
9.07
